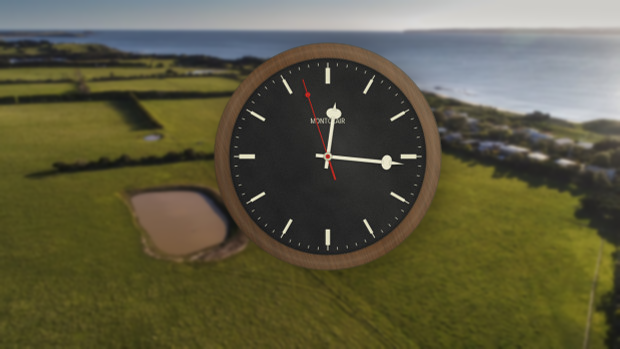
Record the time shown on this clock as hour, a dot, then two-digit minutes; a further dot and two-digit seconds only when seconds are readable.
12.15.57
